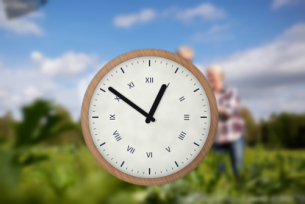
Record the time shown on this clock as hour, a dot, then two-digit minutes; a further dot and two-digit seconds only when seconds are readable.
12.51
